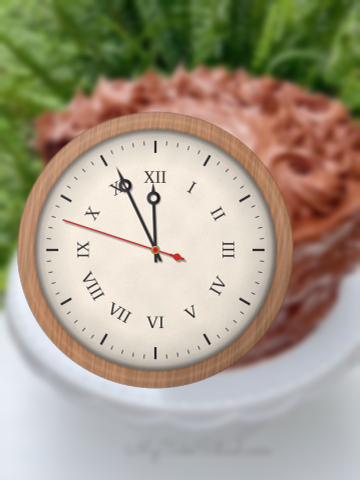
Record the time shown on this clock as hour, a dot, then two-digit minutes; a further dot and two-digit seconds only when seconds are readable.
11.55.48
